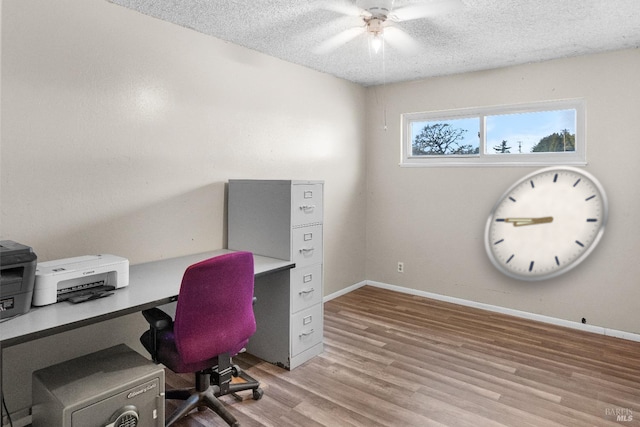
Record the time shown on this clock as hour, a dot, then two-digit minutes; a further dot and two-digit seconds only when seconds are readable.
8.45
